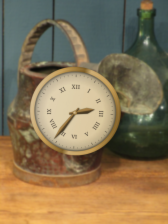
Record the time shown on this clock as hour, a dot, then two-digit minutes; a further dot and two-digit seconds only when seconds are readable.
2.36
